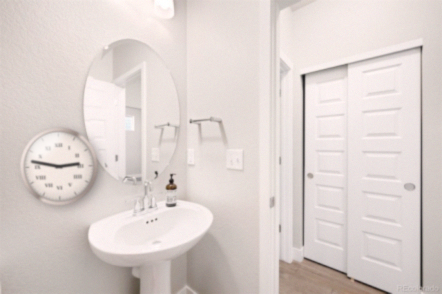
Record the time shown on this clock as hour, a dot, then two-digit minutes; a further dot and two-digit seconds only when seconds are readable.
2.47
